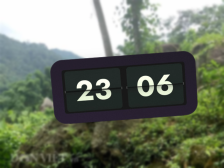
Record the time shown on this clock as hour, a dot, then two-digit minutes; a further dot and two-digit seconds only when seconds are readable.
23.06
